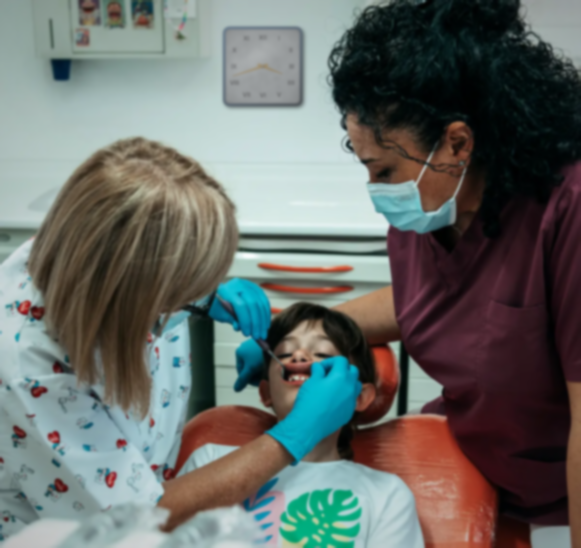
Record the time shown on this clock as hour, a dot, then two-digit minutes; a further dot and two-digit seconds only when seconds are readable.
3.42
